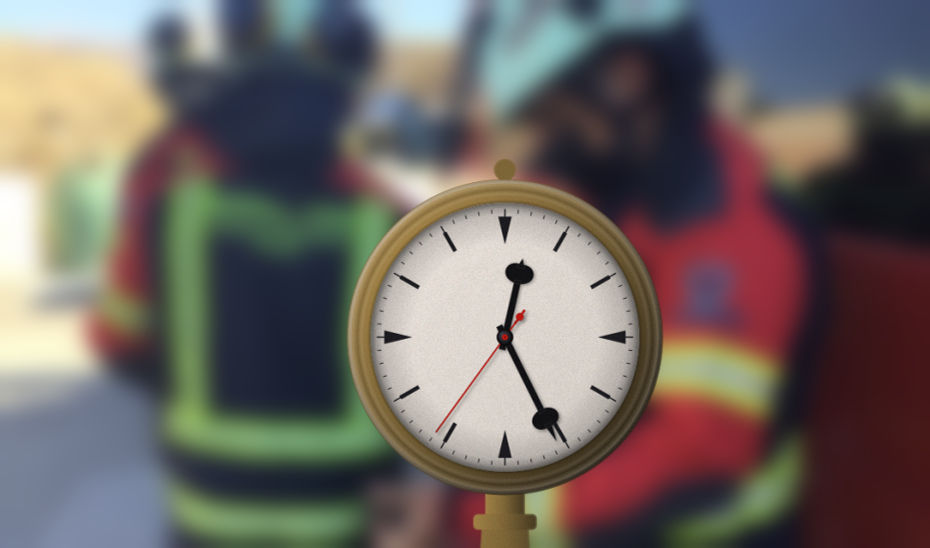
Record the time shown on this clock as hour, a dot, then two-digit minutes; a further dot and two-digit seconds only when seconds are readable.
12.25.36
